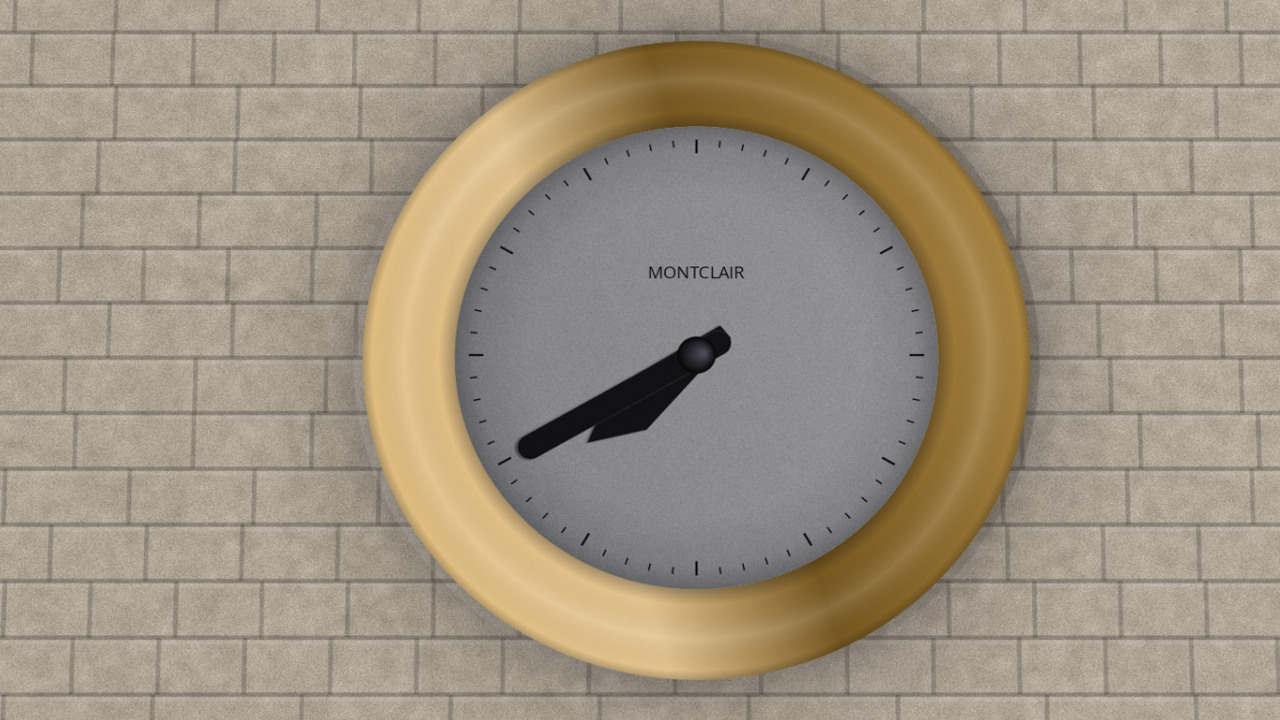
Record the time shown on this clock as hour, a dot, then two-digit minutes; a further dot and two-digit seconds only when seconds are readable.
7.40
